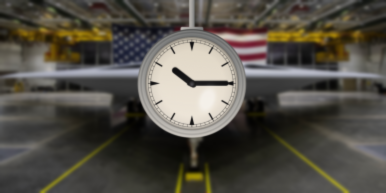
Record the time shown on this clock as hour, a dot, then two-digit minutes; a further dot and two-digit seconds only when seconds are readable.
10.15
